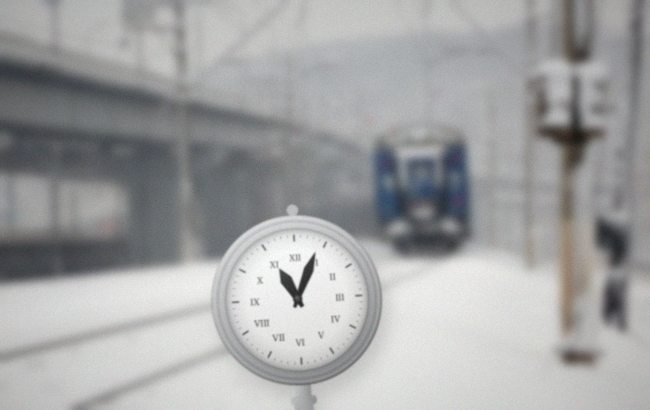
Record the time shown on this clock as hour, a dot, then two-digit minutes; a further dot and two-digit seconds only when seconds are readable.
11.04
